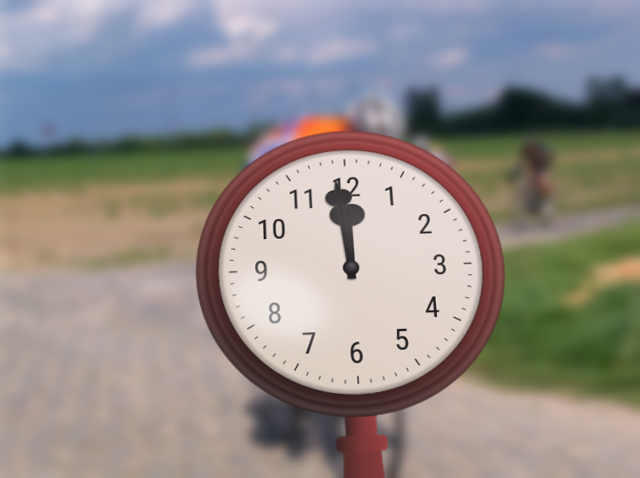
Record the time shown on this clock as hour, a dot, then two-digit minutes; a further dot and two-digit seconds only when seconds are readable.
11.59
